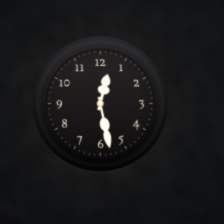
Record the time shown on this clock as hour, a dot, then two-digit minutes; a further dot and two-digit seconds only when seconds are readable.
12.28
